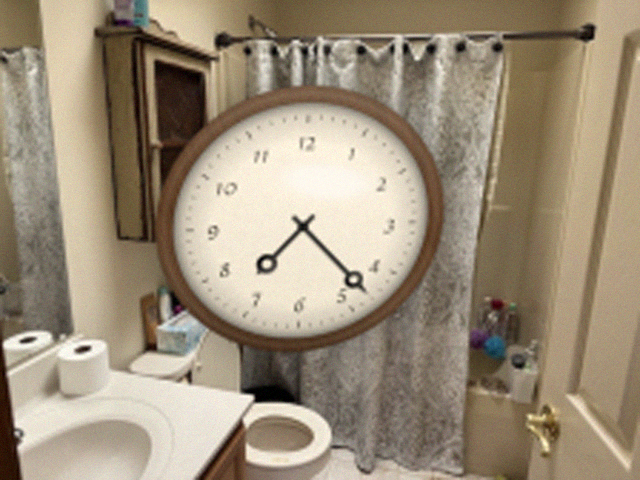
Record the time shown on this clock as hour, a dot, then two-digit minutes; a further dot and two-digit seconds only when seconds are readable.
7.23
